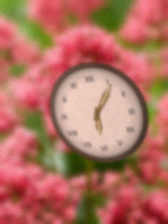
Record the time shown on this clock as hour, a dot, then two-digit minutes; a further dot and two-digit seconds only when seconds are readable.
6.06
